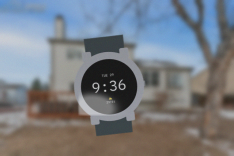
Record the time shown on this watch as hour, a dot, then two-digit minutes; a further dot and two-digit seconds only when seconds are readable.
9.36
